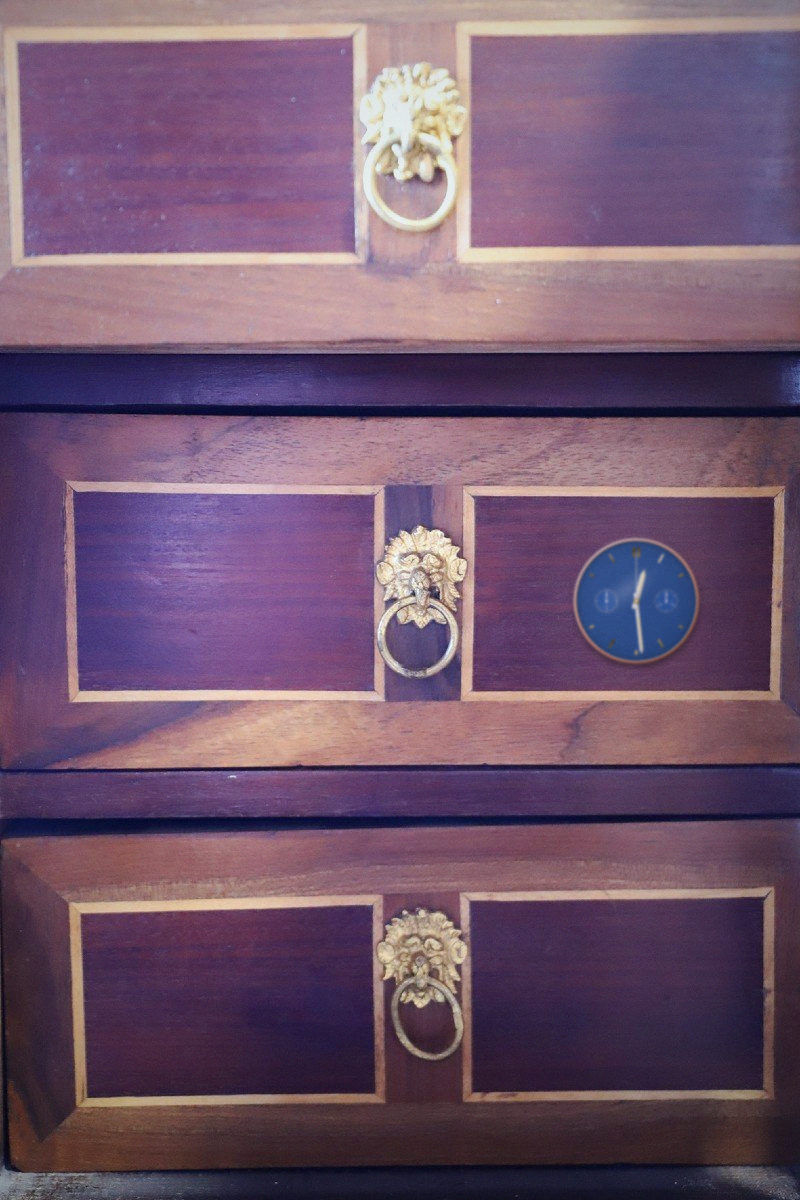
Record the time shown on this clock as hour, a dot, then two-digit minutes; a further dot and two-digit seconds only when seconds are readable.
12.29
